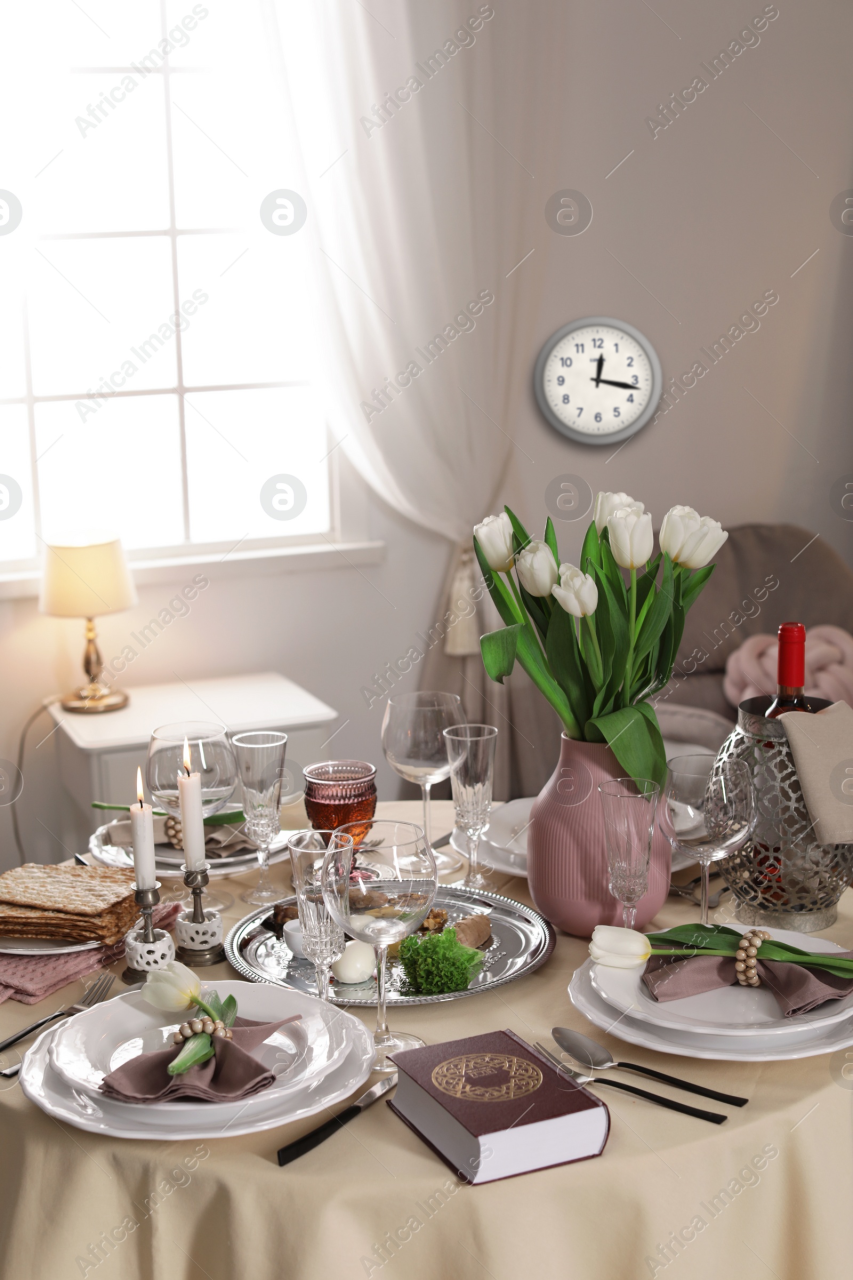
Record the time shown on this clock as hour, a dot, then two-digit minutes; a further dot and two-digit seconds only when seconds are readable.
12.17
